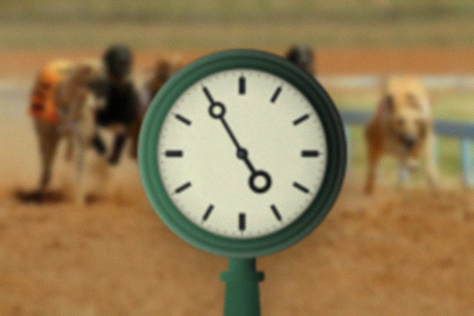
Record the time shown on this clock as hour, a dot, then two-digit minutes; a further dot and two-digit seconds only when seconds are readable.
4.55
